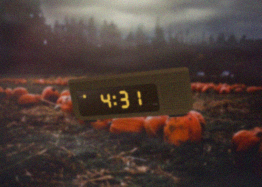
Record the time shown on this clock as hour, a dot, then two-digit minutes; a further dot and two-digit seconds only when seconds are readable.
4.31
